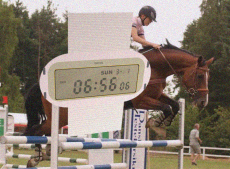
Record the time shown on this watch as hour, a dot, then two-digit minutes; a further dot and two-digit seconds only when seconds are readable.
6.56.06
